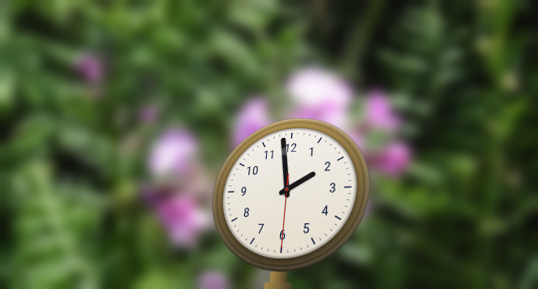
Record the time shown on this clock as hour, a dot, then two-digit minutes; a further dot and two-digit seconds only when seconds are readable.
1.58.30
